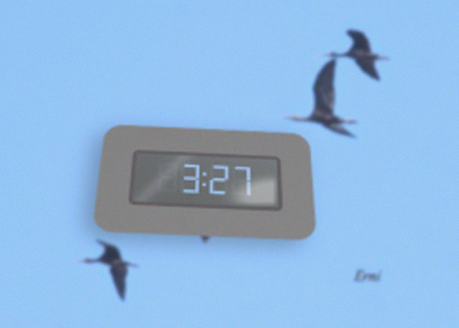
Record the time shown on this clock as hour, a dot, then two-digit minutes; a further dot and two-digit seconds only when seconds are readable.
3.27
